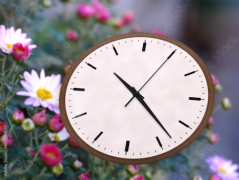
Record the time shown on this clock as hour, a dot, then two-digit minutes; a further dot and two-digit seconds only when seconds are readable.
10.23.05
